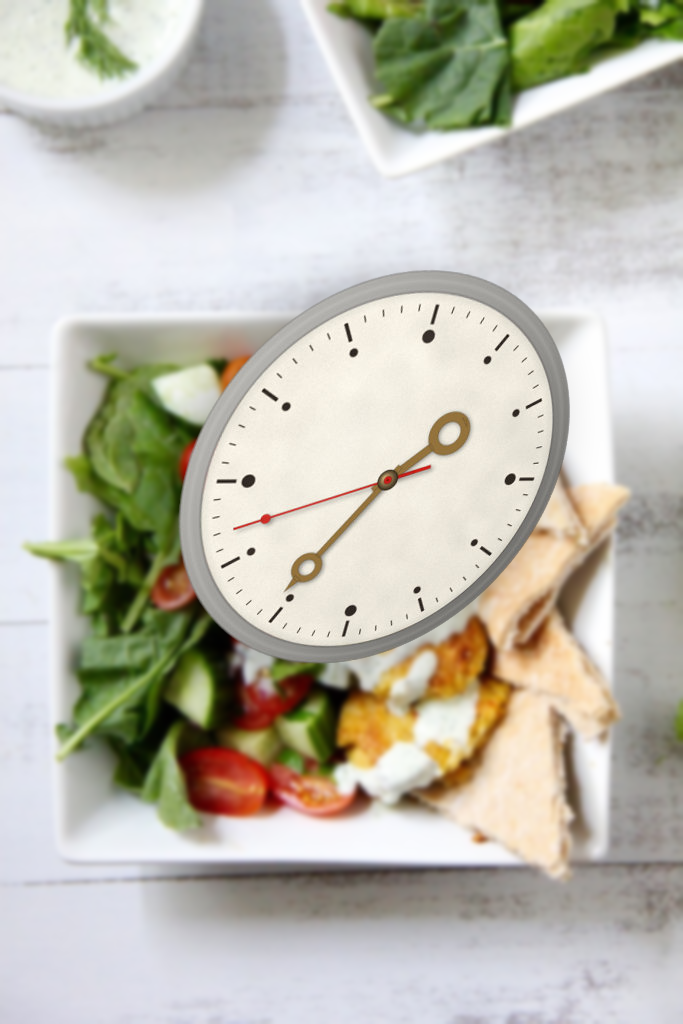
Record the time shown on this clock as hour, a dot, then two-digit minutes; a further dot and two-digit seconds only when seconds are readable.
1.35.42
